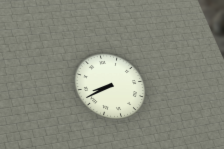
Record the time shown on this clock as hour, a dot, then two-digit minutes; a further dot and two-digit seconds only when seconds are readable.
8.42
